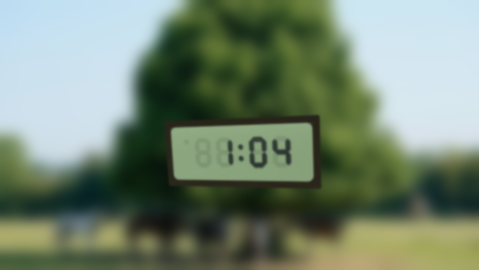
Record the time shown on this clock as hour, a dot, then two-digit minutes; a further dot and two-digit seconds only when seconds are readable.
1.04
